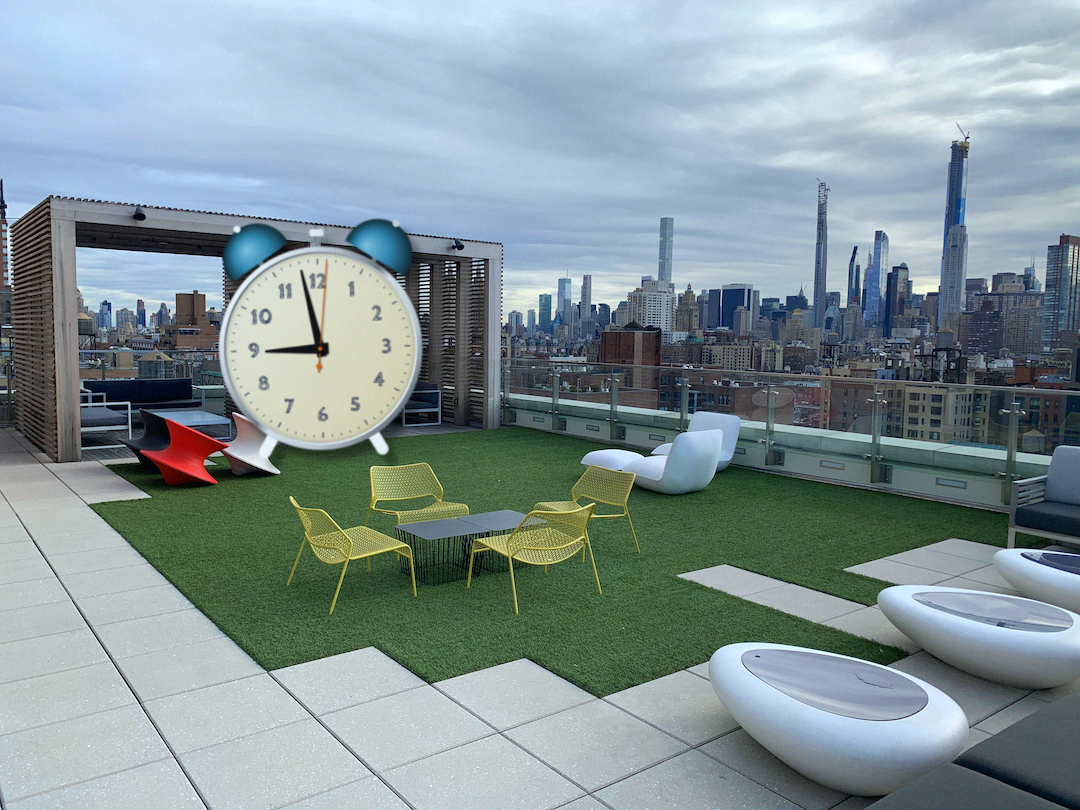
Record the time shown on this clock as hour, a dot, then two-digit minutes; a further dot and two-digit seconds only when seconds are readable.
8.58.01
